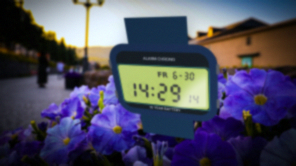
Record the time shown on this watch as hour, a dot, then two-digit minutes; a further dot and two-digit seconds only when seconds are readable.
14.29.14
